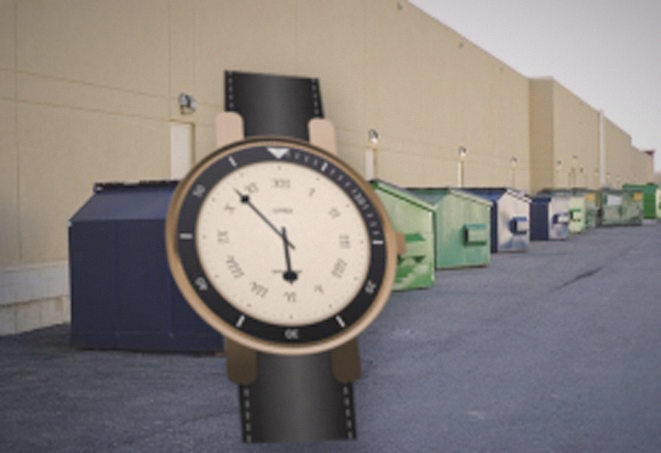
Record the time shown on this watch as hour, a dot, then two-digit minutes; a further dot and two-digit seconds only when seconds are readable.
5.53
